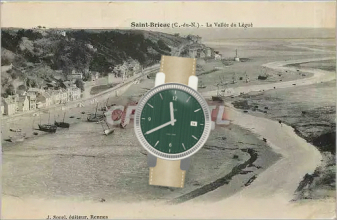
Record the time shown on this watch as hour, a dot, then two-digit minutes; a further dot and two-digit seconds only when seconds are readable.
11.40
